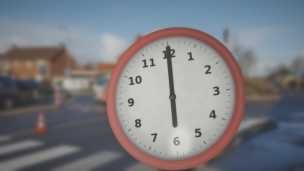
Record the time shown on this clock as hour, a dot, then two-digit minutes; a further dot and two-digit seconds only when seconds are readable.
6.00
